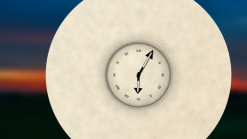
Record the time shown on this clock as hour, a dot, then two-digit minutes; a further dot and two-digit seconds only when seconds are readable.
6.05
